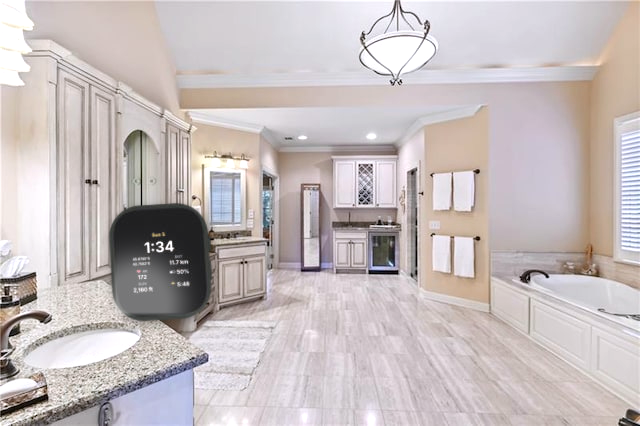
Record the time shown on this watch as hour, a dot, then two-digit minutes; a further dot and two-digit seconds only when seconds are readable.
1.34
